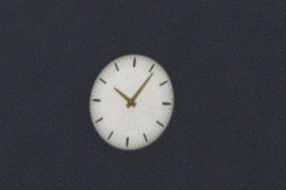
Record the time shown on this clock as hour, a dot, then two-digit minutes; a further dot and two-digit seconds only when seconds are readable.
10.06
